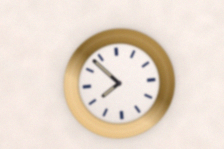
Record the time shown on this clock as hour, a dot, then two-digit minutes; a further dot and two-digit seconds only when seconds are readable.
7.53
